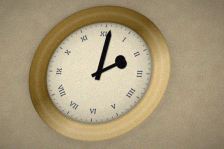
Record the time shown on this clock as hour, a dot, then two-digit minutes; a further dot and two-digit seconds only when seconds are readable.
2.01
